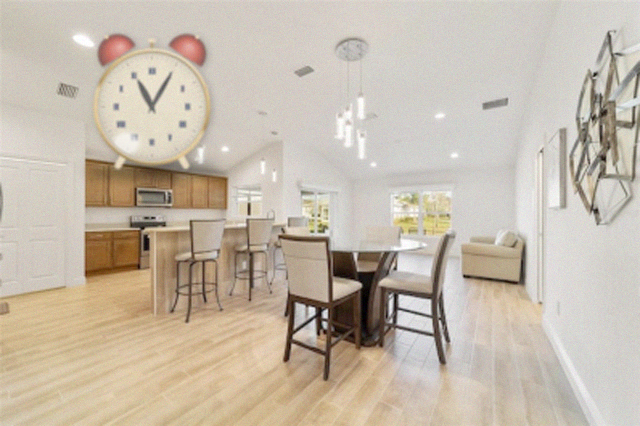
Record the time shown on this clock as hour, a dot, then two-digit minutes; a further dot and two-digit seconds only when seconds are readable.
11.05
